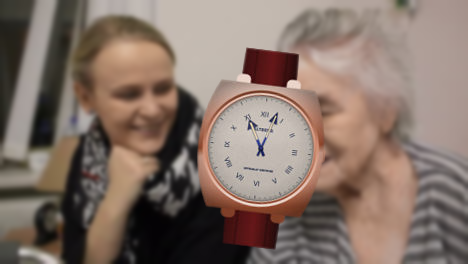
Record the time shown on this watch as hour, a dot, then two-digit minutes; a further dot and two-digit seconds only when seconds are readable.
11.03
